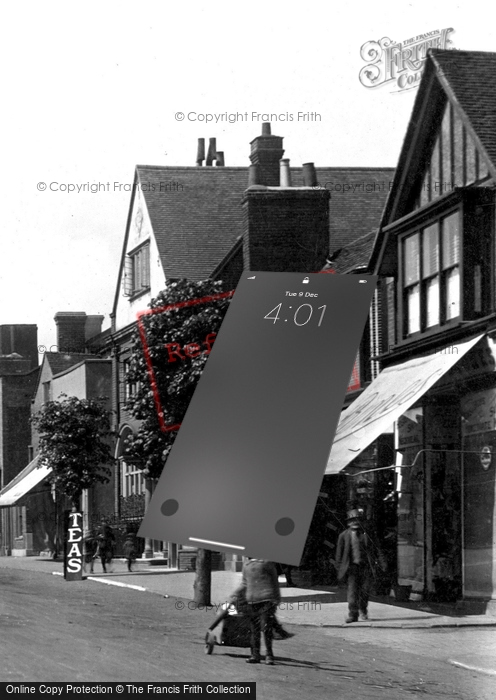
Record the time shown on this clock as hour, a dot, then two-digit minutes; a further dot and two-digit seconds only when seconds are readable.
4.01
